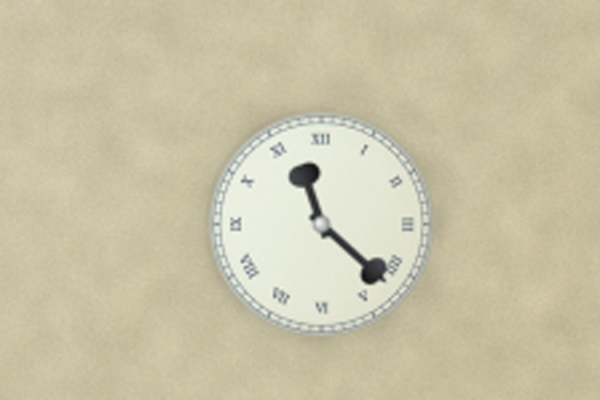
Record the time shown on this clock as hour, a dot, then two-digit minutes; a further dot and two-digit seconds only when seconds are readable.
11.22
